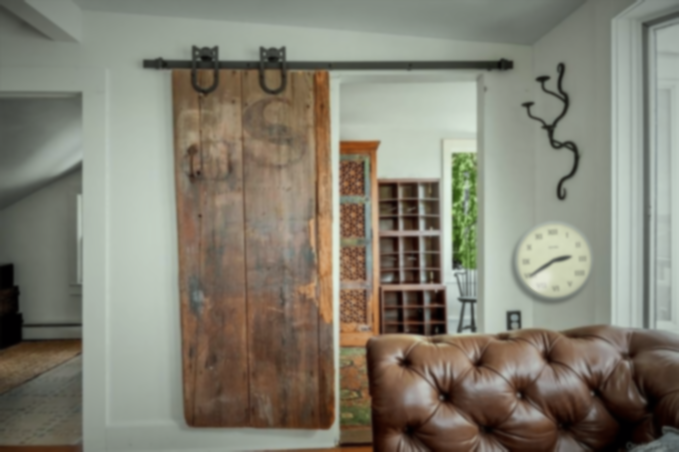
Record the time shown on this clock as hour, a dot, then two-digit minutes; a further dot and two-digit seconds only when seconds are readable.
2.40
